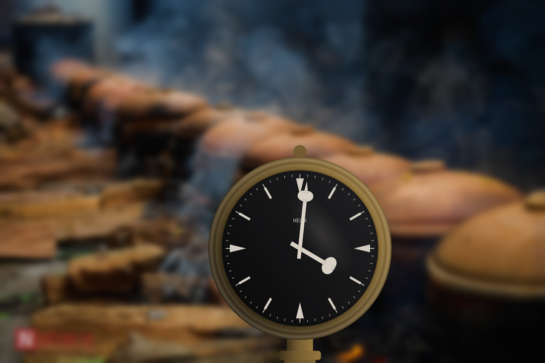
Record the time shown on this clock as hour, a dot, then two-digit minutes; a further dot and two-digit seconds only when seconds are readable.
4.01
